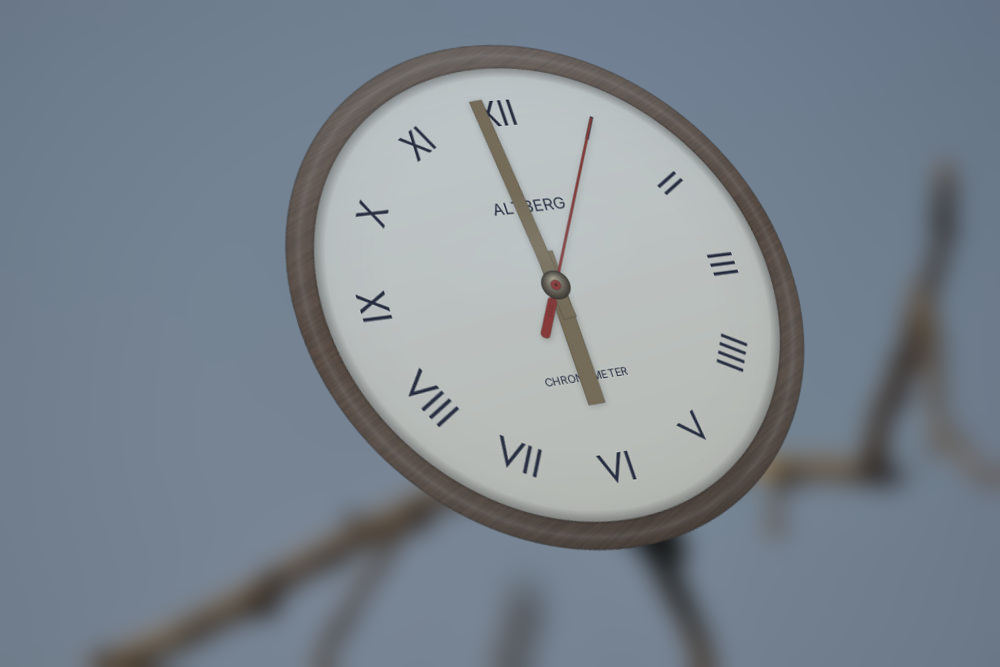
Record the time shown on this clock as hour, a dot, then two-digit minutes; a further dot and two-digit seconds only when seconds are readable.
5.59.05
